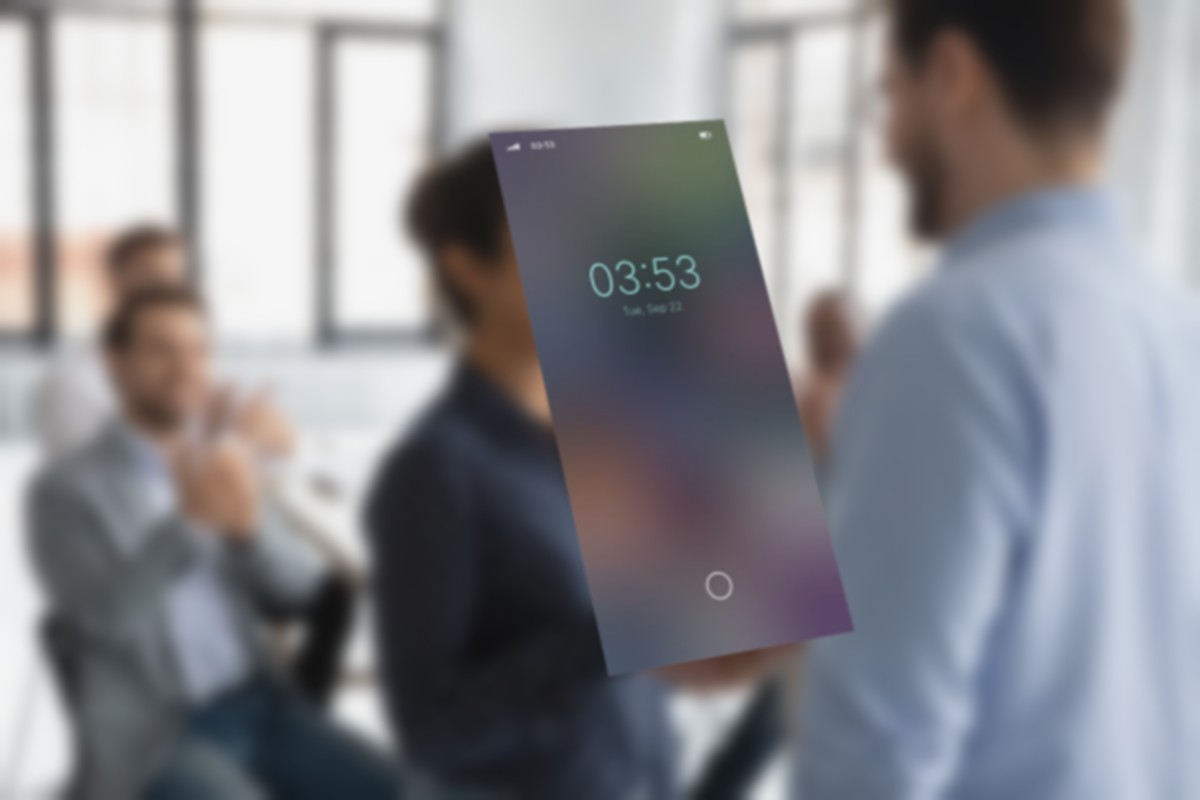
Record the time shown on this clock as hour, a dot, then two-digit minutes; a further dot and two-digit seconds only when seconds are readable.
3.53
